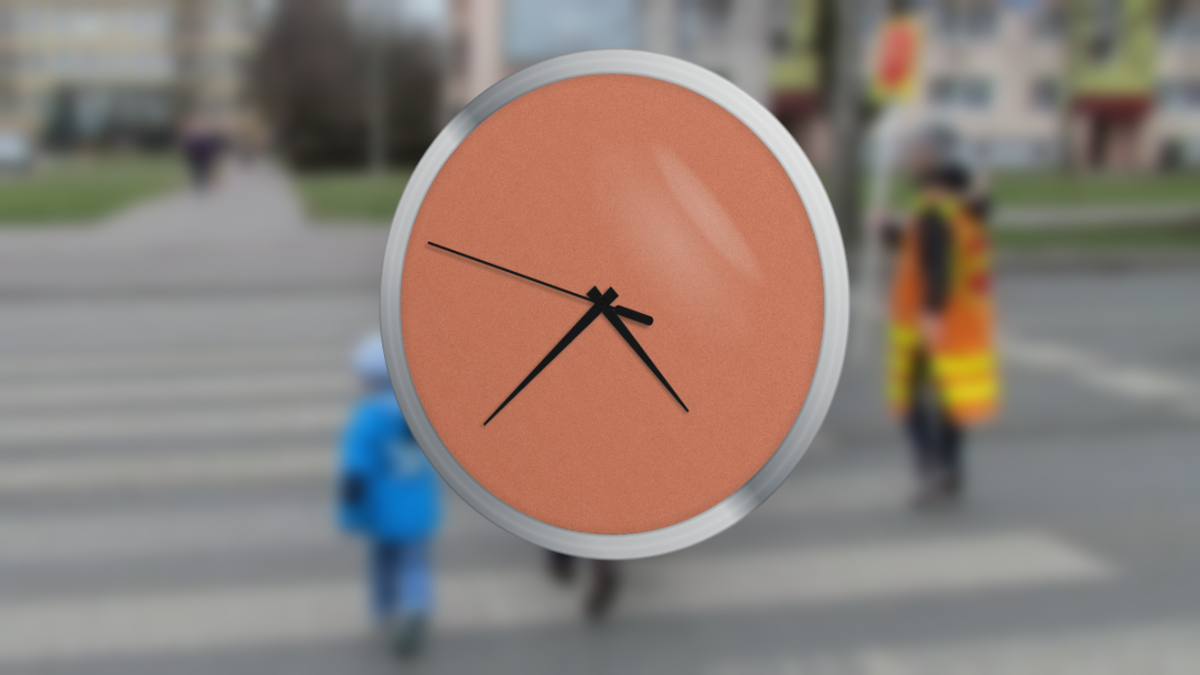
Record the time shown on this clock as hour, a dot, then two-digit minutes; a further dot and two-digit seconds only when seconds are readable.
4.37.48
